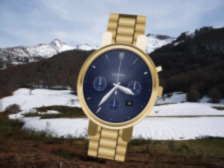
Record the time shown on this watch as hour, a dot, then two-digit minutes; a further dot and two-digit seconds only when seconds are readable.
3.36
